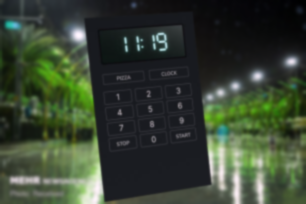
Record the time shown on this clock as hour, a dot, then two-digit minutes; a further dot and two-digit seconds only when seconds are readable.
11.19
